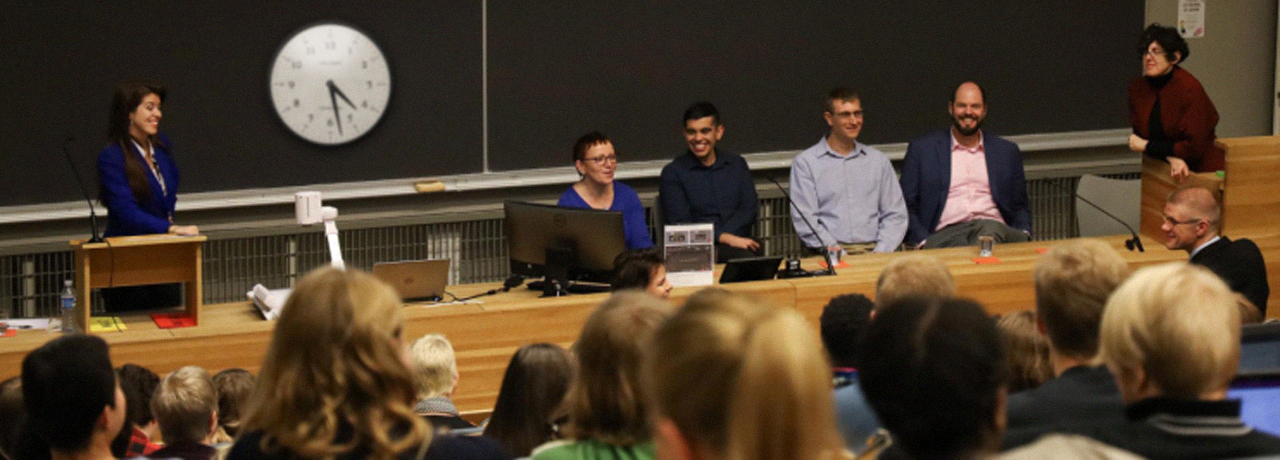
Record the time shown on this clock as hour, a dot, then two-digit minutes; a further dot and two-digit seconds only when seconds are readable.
4.28
